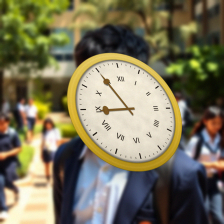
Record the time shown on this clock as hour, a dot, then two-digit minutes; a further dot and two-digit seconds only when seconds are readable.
8.55
